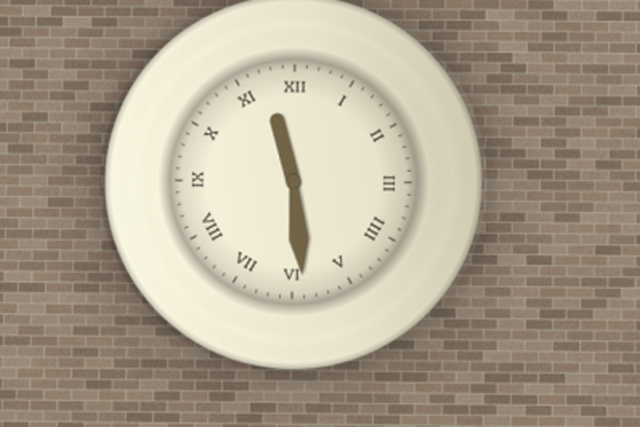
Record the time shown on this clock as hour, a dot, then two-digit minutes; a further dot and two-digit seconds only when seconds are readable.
11.29
